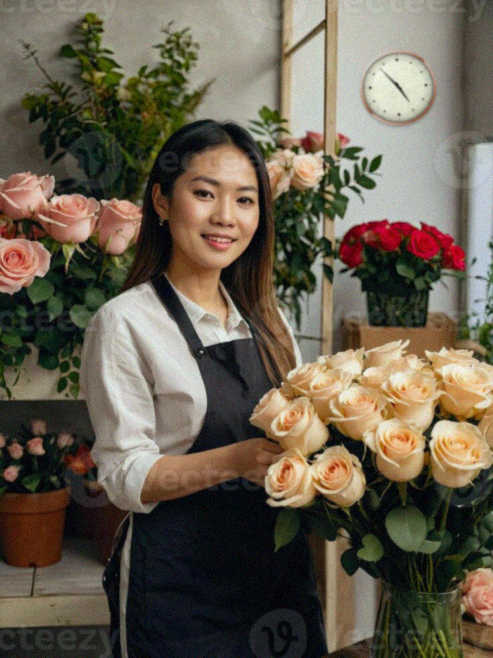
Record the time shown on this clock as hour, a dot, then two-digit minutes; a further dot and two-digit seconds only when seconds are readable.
4.53
